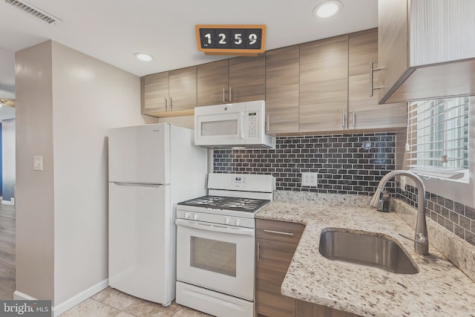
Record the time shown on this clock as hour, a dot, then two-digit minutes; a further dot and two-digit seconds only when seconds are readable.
12.59
